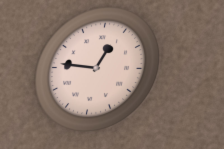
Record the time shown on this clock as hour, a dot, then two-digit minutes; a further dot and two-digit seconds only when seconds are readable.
12.46
